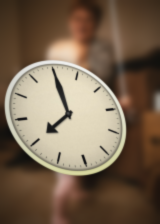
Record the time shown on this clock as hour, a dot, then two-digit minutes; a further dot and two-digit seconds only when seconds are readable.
8.00
